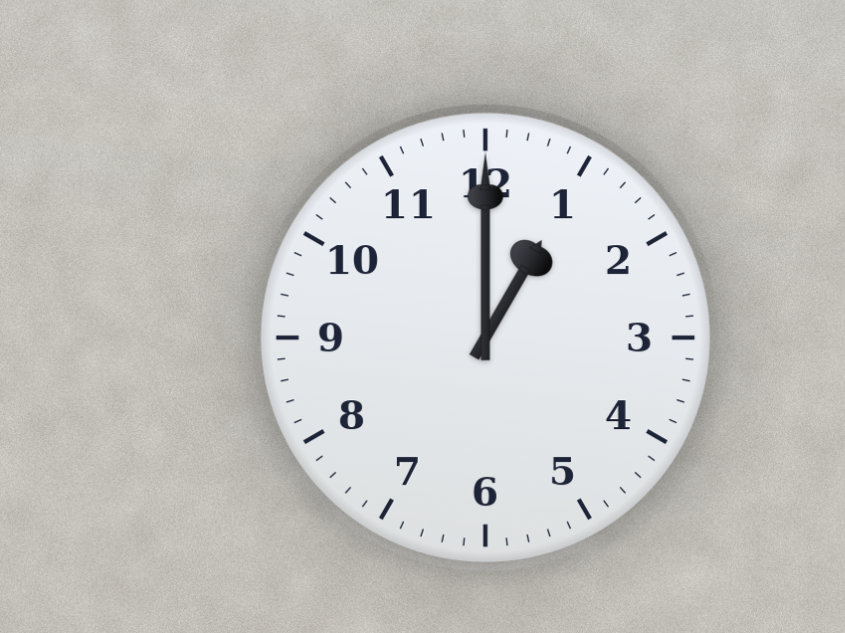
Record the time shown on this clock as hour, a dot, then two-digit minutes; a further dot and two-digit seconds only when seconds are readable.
1.00
